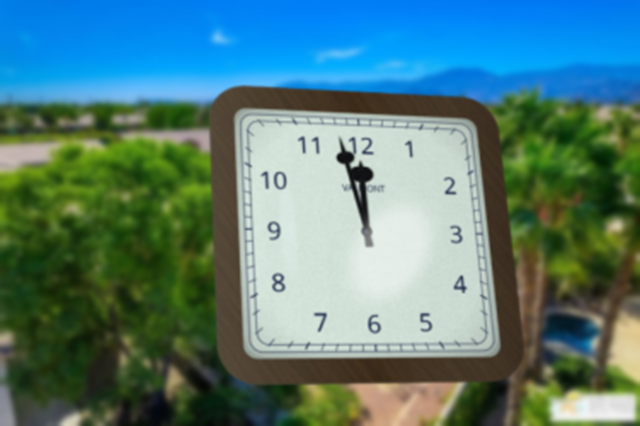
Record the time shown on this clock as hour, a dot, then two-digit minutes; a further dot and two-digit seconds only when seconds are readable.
11.58
